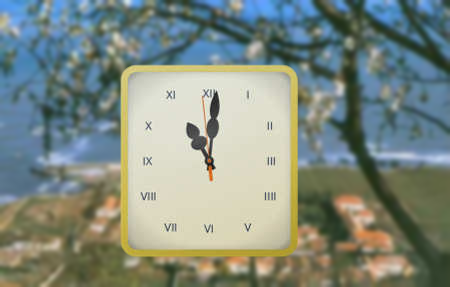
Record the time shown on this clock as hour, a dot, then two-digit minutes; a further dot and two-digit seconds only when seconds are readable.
11.00.59
